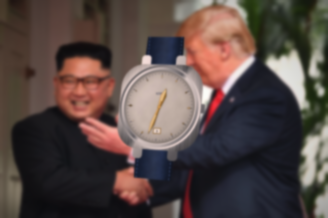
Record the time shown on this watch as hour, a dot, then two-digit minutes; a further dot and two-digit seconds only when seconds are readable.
12.33
